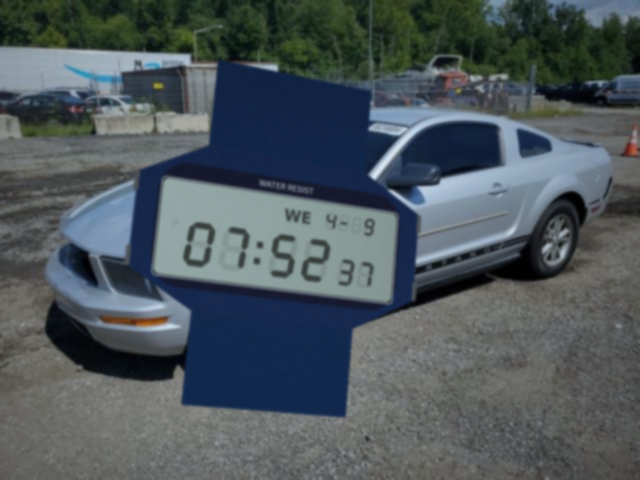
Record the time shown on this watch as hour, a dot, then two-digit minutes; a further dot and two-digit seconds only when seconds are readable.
7.52.37
